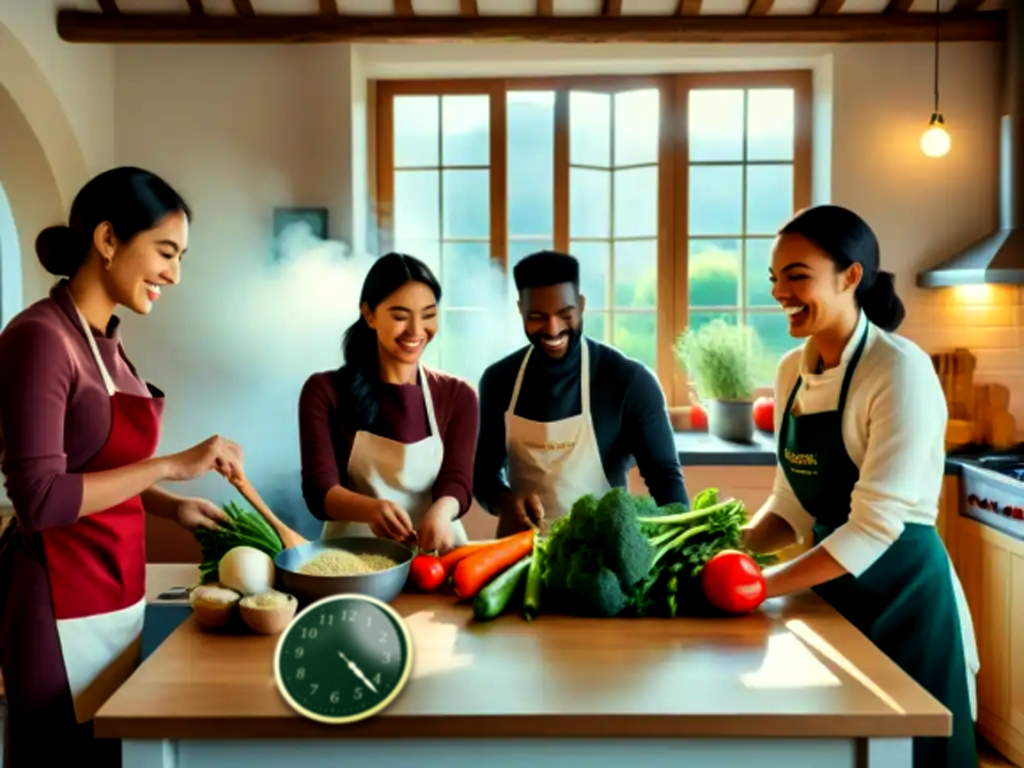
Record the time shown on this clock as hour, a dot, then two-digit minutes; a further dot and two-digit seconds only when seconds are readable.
4.22
